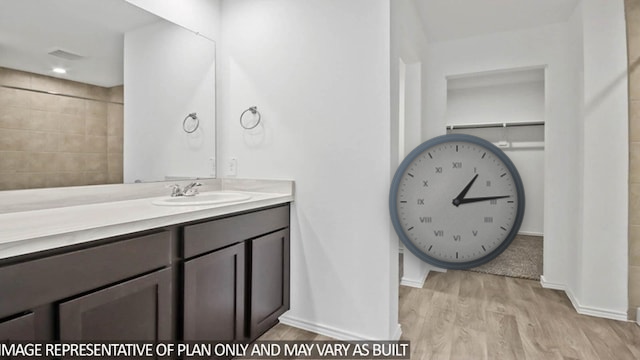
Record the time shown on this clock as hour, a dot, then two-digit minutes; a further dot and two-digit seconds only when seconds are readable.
1.14
